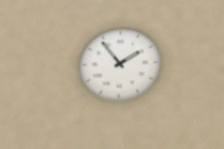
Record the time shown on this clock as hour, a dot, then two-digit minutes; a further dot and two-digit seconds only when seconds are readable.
1.54
